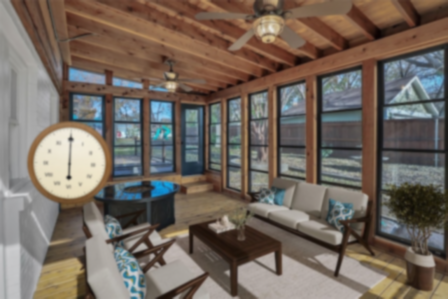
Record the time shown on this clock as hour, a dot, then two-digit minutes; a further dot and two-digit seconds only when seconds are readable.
6.00
